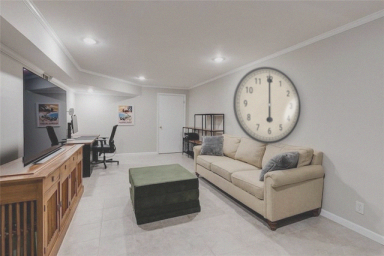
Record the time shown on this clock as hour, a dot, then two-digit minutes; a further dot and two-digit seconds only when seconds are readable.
6.00
